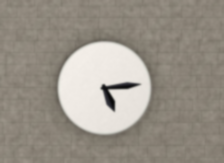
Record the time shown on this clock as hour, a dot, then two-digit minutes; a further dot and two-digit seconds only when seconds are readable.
5.14
